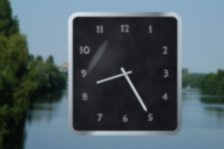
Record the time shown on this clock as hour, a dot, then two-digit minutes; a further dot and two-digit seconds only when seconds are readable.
8.25
